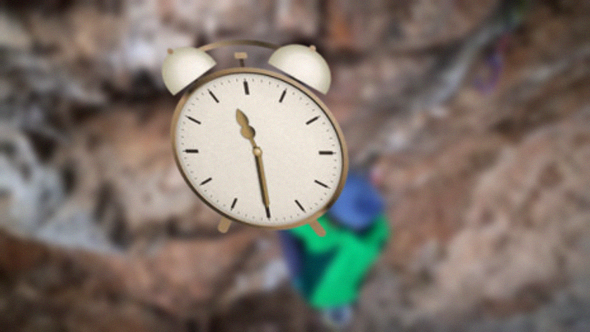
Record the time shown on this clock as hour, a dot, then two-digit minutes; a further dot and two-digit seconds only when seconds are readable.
11.30
